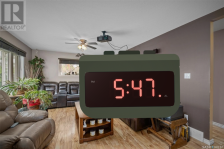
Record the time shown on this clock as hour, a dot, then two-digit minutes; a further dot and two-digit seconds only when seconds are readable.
5.47
